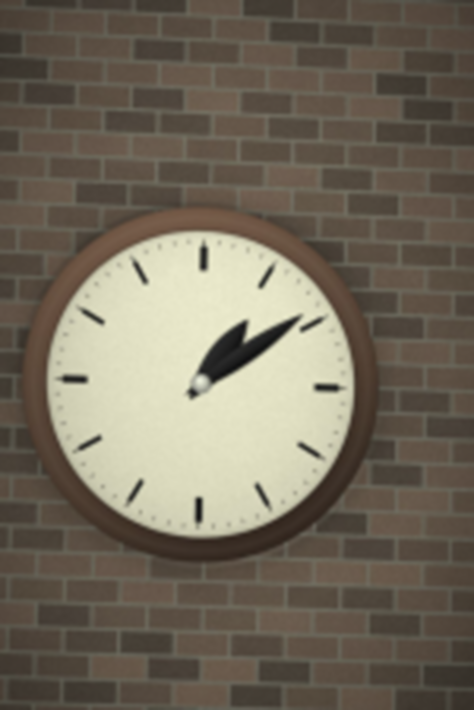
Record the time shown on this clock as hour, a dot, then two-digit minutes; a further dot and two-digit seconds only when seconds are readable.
1.09
